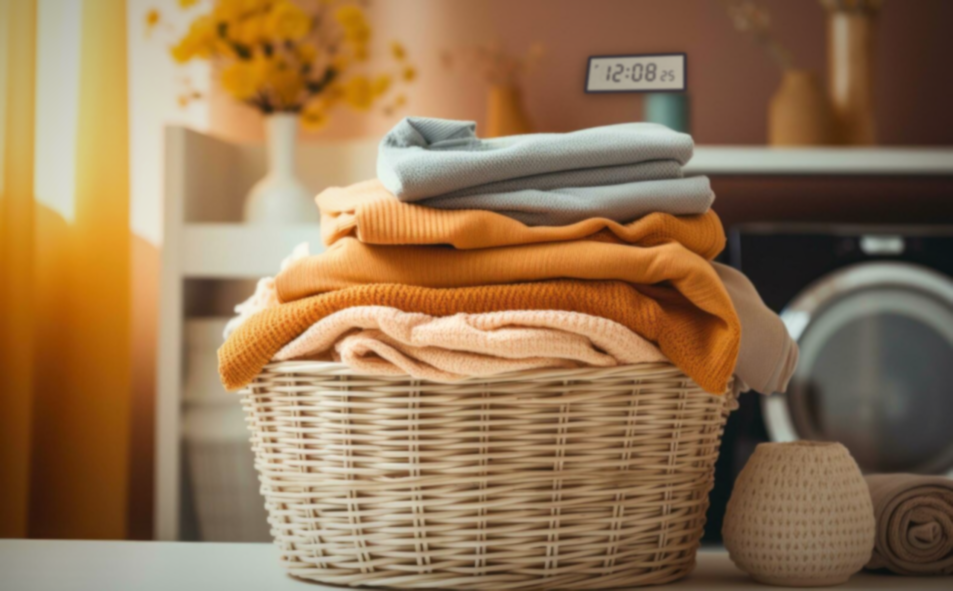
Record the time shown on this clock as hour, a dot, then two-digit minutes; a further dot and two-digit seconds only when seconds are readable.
12.08
